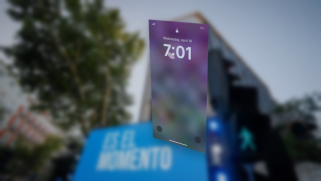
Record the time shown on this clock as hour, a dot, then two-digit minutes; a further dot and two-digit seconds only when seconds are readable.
7.01
